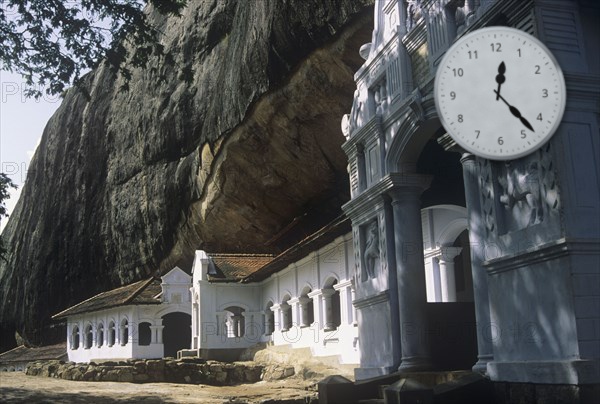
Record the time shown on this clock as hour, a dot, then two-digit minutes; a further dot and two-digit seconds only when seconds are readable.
12.23
